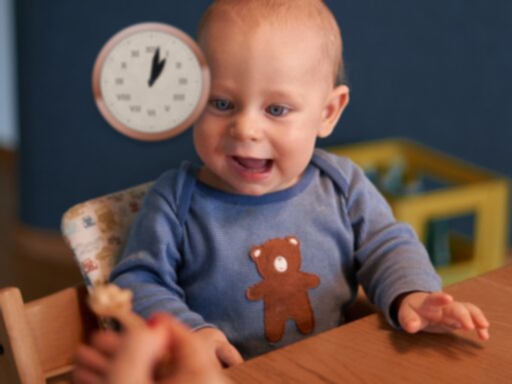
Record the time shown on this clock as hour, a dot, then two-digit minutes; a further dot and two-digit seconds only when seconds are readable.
1.02
